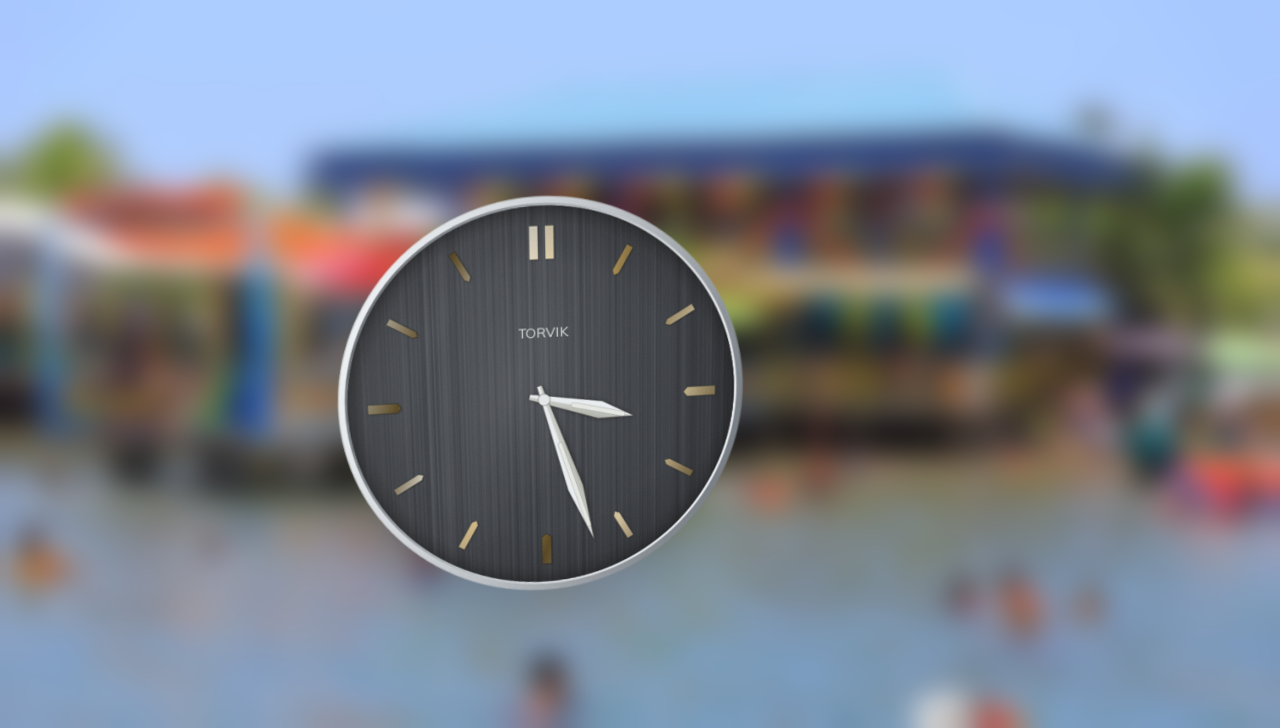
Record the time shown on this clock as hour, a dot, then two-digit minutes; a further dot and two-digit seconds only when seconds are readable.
3.27
